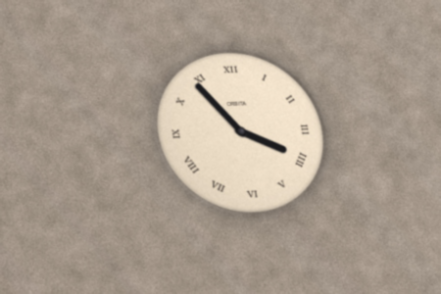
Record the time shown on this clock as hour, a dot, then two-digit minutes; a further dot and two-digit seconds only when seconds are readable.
3.54
